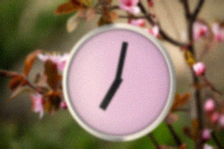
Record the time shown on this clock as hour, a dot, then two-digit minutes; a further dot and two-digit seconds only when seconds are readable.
7.02
